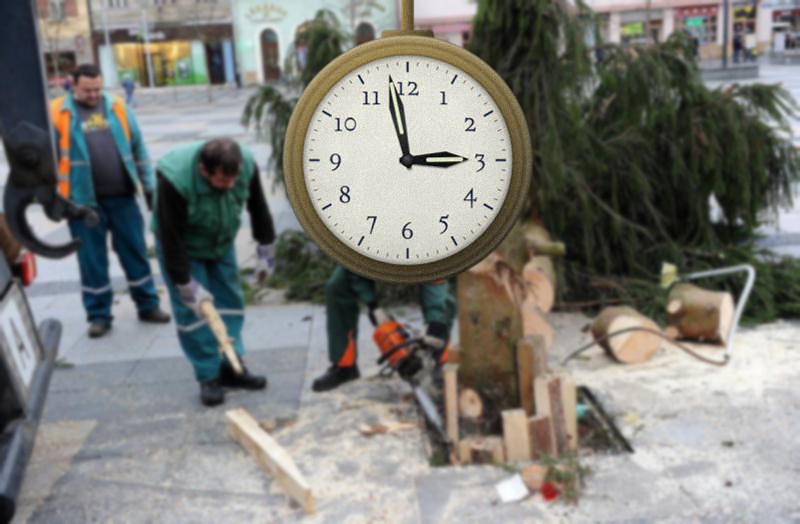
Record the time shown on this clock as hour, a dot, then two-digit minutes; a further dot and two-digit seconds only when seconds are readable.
2.58
